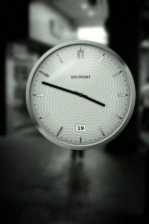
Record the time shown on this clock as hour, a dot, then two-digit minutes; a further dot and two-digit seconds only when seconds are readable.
3.48
